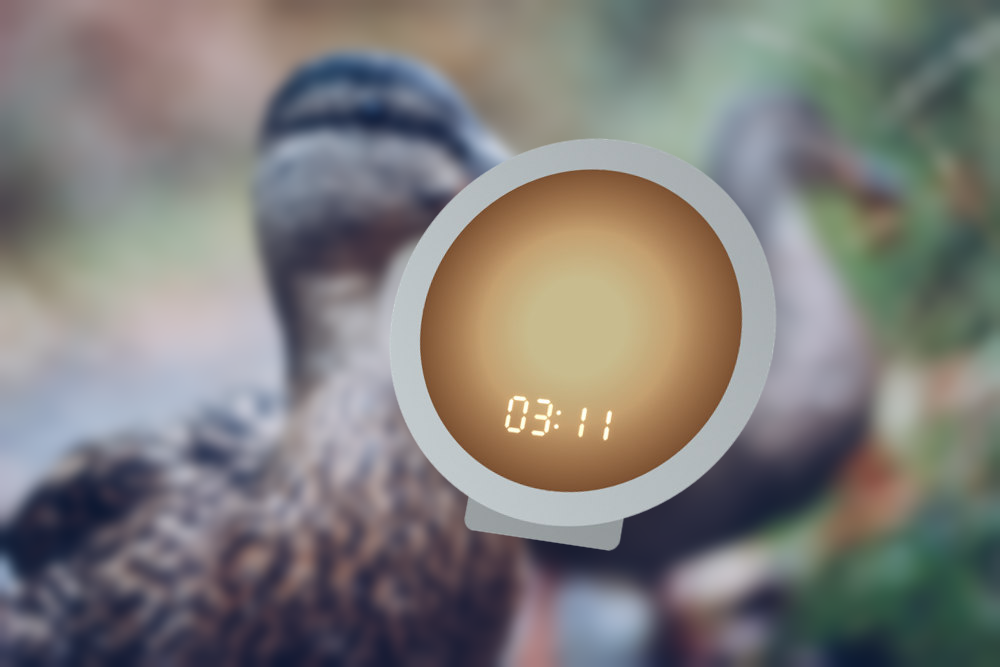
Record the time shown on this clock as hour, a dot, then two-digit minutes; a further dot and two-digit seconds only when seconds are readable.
3.11
